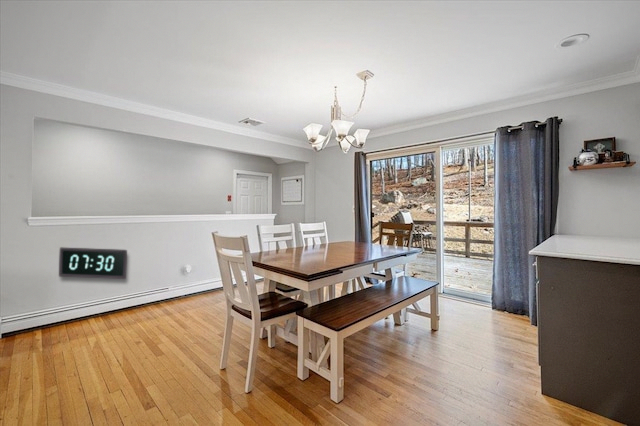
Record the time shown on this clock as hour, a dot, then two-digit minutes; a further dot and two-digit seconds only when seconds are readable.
7.30
